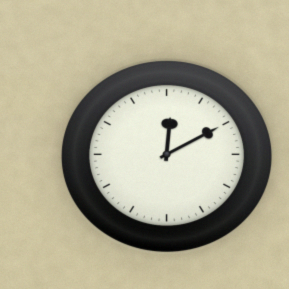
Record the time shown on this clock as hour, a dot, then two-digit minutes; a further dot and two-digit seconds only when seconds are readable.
12.10
